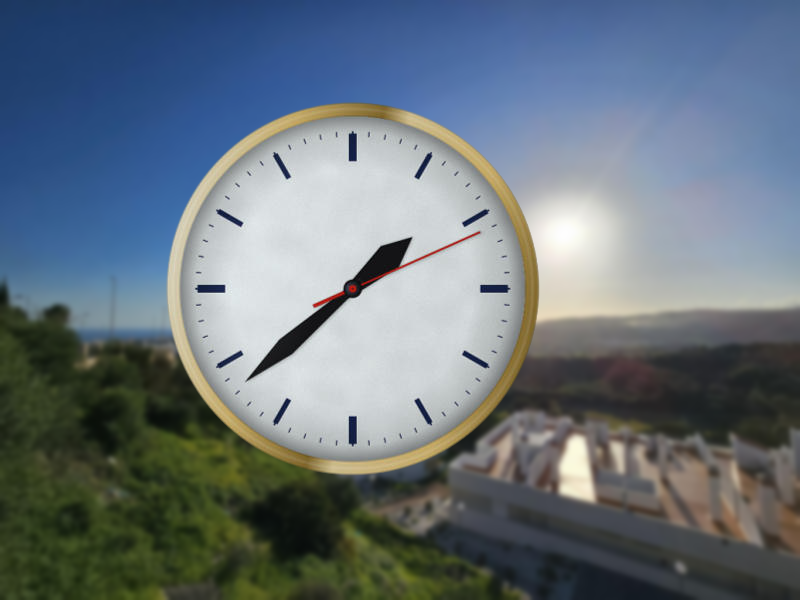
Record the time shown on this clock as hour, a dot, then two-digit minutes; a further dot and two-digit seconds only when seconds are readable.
1.38.11
